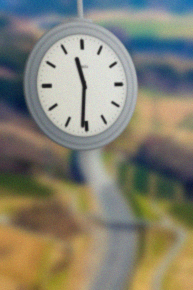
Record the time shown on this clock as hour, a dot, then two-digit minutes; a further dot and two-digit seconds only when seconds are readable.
11.31
